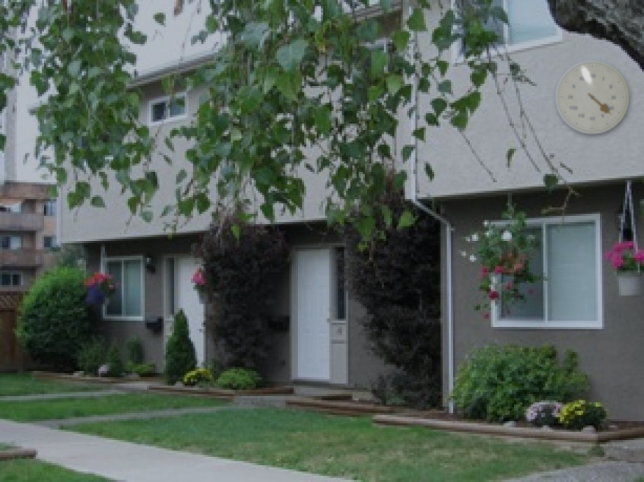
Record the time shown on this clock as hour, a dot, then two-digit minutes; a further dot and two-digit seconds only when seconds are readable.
4.22
